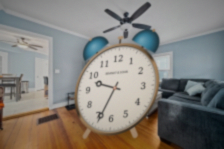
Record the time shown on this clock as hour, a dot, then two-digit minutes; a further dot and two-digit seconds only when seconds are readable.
9.34
